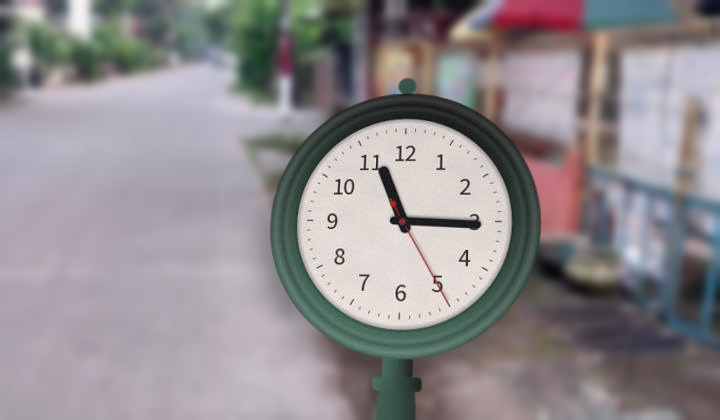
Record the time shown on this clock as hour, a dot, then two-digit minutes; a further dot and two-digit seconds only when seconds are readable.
11.15.25
